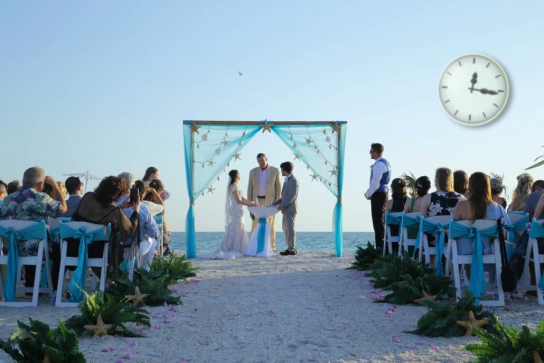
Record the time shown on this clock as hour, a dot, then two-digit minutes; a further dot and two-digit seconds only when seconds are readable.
12.16
